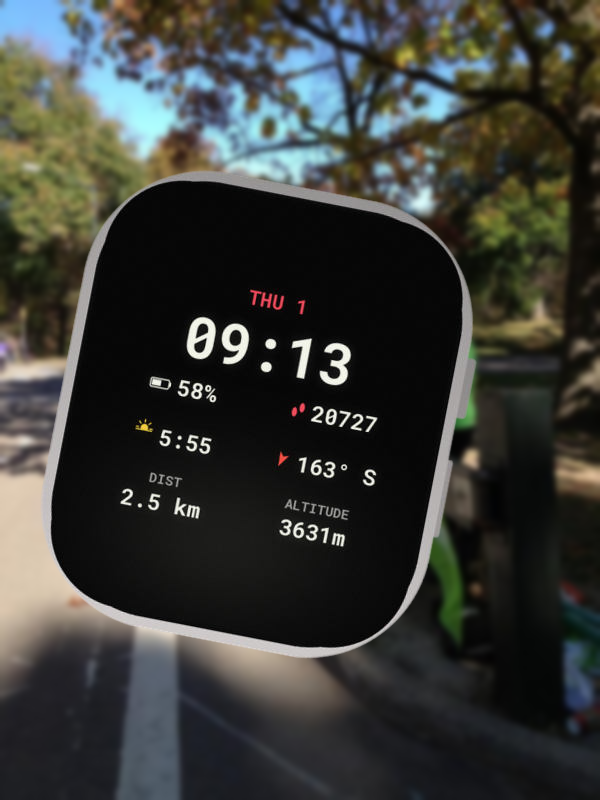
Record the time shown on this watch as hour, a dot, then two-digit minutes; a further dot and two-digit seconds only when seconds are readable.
9.13
